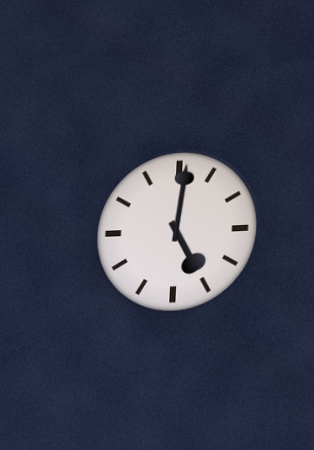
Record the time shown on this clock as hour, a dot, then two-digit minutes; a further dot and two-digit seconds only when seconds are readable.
5.01
